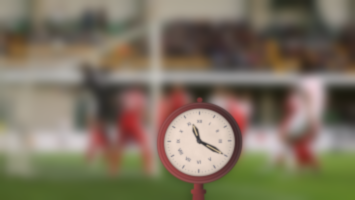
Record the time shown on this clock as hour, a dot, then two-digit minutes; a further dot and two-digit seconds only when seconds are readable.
11.20
